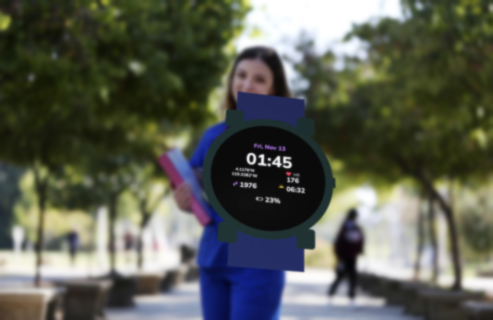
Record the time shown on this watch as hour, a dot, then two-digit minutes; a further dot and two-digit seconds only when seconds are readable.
1.45
